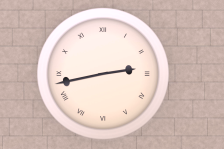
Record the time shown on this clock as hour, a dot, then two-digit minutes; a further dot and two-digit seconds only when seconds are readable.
2.43
